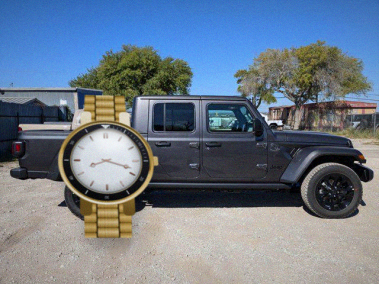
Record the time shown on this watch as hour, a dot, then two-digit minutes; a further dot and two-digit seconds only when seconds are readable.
8.18
